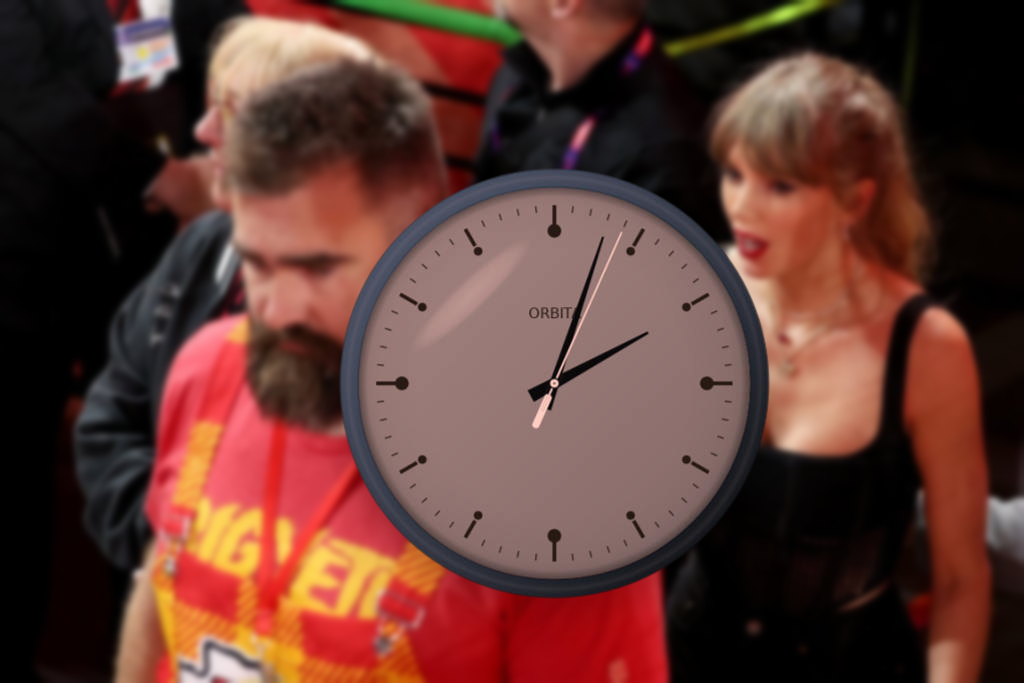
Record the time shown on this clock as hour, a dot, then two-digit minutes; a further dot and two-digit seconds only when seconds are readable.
2.03.04
